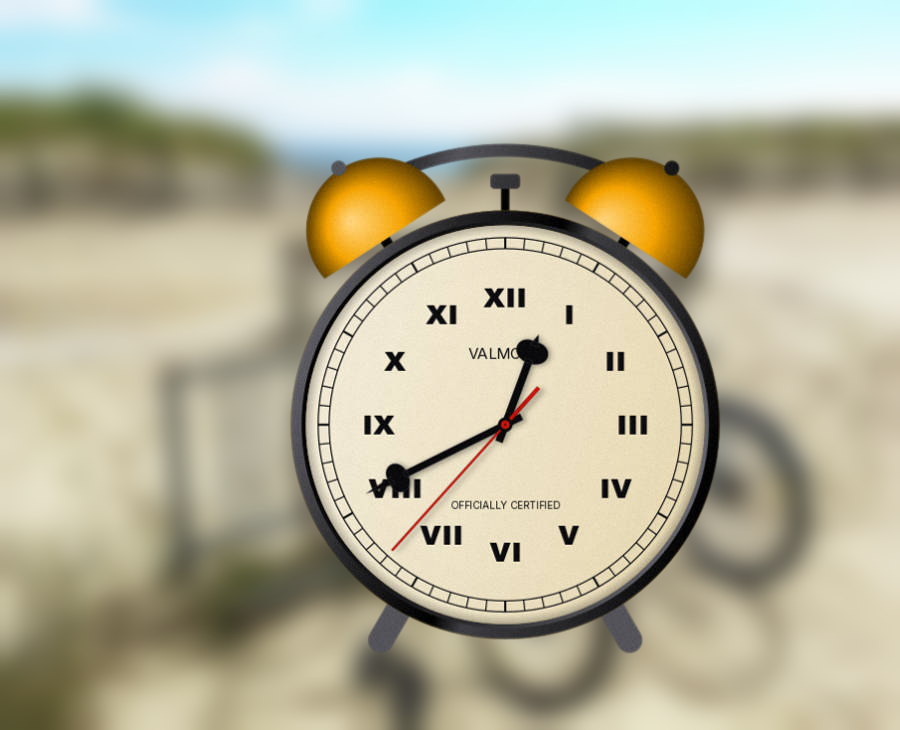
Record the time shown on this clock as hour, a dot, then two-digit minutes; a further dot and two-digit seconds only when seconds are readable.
12.40.37
